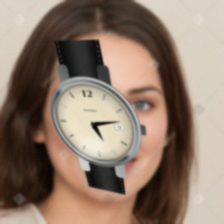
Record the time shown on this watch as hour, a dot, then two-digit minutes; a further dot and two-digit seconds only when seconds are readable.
5.13
